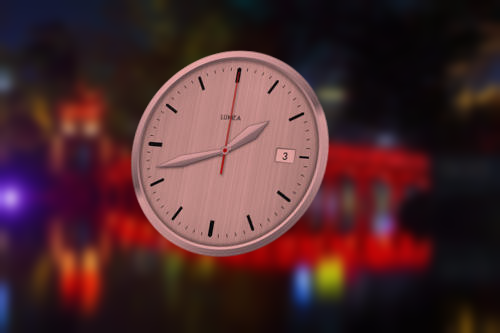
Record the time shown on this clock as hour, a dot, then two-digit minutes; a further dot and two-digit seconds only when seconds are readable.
1.42.00
